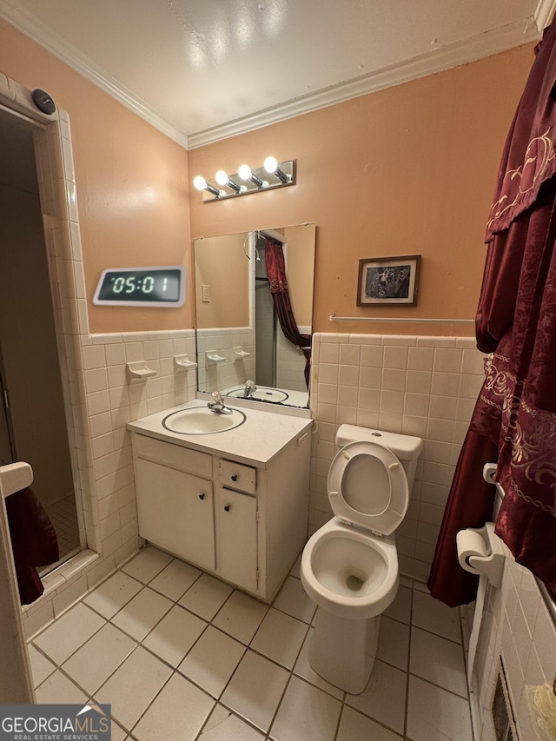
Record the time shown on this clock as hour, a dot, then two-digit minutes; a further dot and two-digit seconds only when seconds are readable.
5.01
